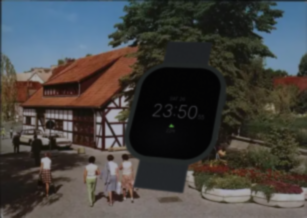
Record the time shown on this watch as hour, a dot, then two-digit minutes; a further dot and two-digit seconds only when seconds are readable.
23.50
